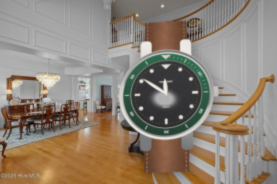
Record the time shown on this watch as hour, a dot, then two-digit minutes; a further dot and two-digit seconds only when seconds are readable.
11.51
